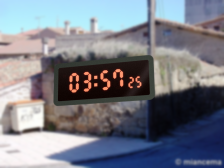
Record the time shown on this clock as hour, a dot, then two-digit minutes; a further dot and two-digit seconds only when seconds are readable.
3.57.25
